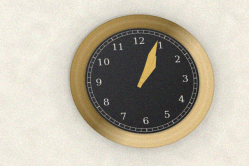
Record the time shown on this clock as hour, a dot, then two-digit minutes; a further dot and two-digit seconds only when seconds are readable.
1.04
